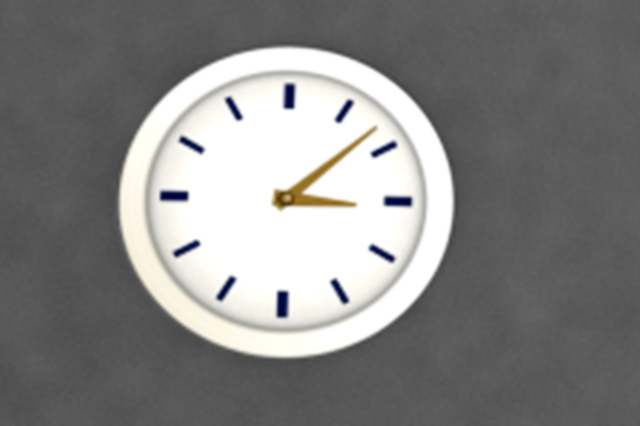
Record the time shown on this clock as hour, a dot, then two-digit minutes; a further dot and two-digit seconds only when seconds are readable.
3.08
